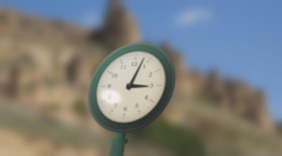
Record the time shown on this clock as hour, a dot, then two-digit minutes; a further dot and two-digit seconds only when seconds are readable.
3.03
